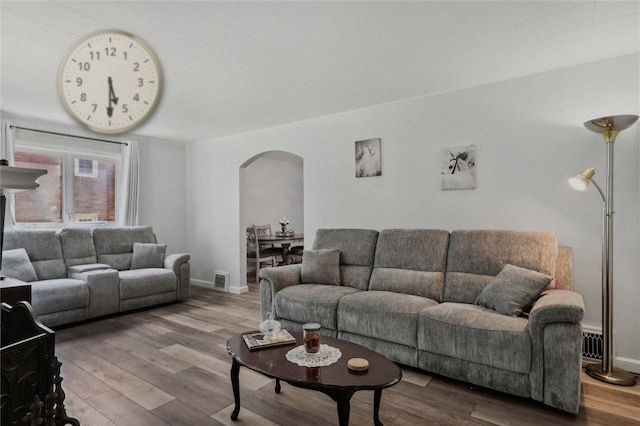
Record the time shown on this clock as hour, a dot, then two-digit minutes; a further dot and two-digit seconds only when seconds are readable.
5.30
